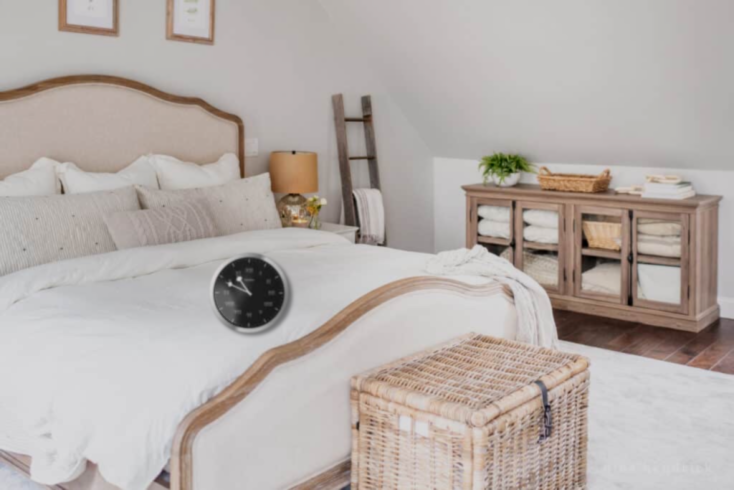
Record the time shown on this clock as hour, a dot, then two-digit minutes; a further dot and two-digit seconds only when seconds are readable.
10.49
